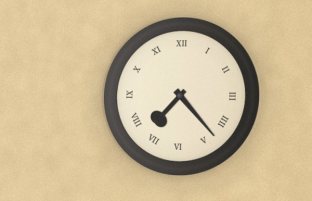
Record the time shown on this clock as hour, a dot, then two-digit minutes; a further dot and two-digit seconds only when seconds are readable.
7.23
